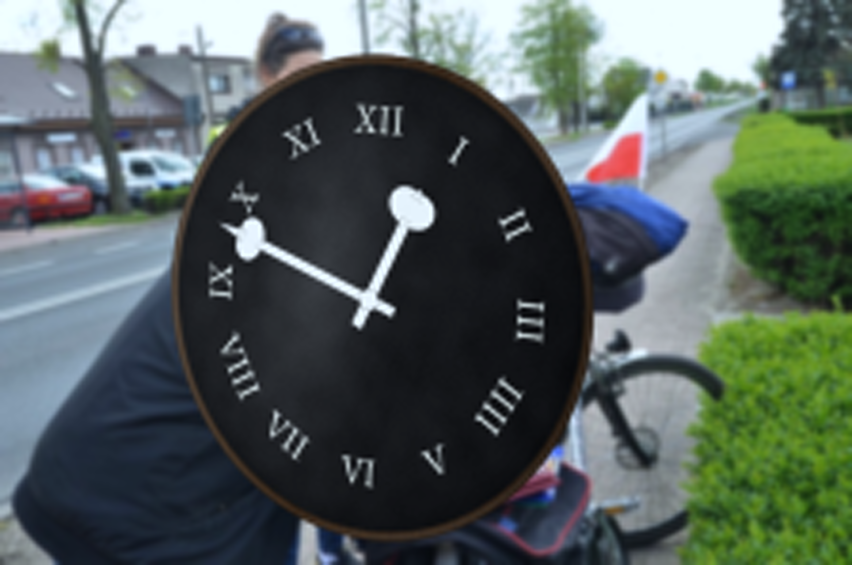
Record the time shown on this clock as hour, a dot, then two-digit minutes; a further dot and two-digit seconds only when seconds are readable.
12.48
